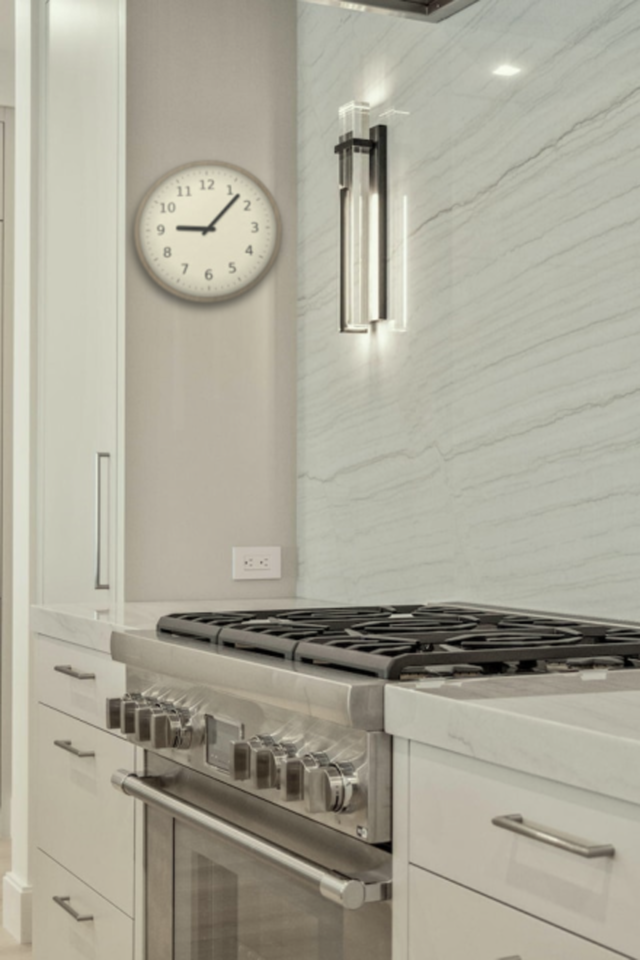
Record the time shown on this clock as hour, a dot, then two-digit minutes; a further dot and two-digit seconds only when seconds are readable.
9.07
